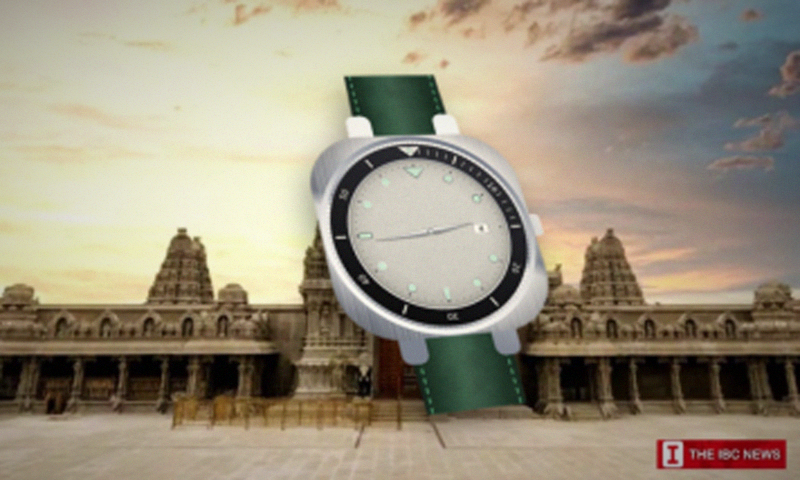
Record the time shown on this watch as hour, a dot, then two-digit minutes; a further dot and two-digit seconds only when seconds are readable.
2.44
